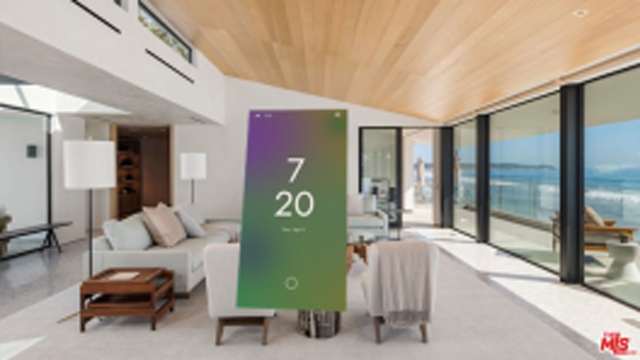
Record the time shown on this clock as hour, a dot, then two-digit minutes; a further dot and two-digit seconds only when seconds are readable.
7.20
